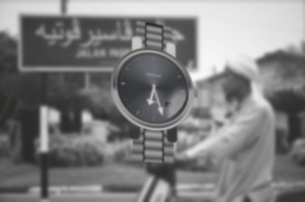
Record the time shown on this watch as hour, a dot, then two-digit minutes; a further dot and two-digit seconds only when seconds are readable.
6.27
